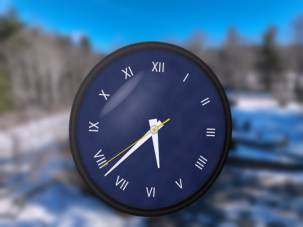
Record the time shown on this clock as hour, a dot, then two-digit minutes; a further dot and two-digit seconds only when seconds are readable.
5.37.39
